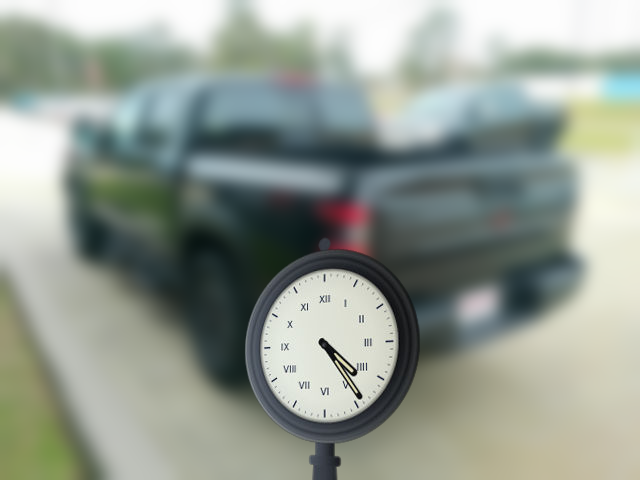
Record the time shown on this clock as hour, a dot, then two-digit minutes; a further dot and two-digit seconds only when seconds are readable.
4.24
